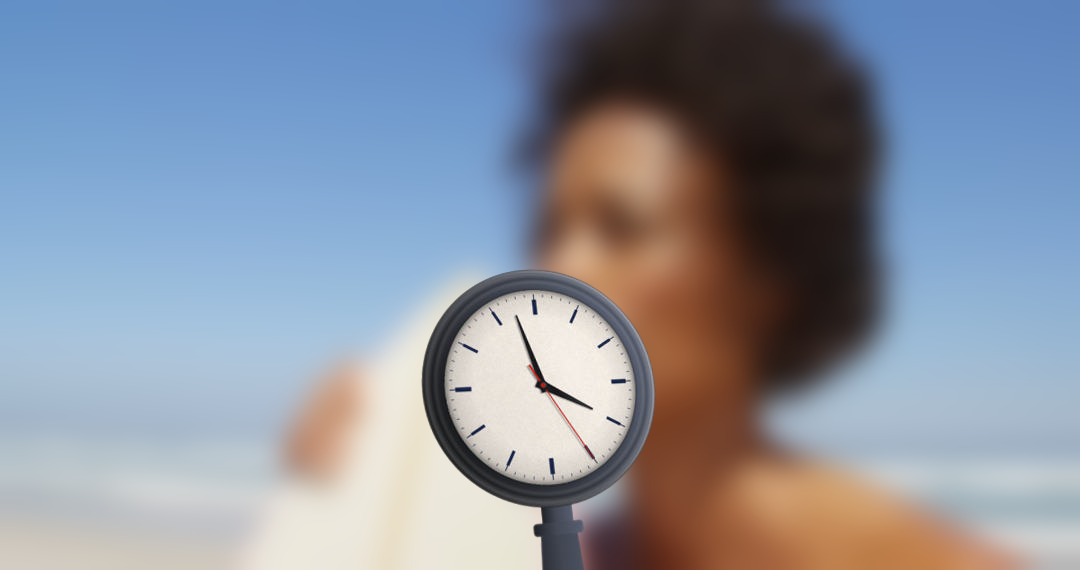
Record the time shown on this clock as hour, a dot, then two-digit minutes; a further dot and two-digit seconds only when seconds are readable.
3.57.25
